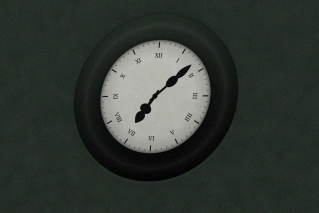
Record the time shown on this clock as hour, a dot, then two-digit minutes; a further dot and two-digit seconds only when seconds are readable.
7.08
